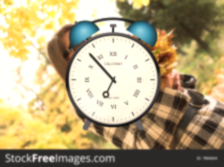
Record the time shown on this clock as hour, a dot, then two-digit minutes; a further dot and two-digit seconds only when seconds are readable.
6.53
